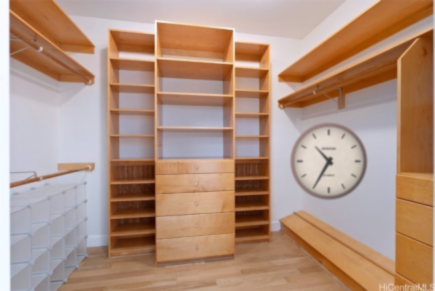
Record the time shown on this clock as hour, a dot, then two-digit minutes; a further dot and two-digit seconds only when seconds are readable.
10.35
